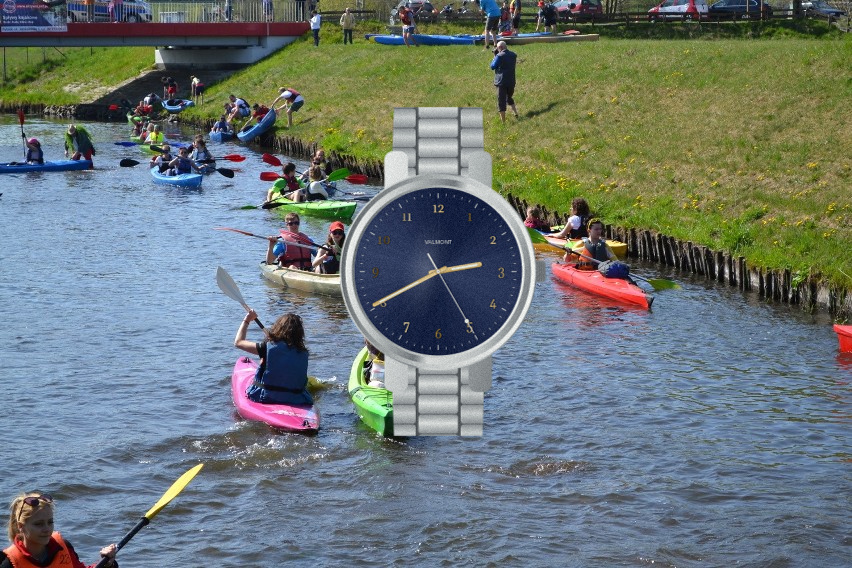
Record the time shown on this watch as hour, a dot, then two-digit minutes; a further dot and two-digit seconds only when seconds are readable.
2.40.25
